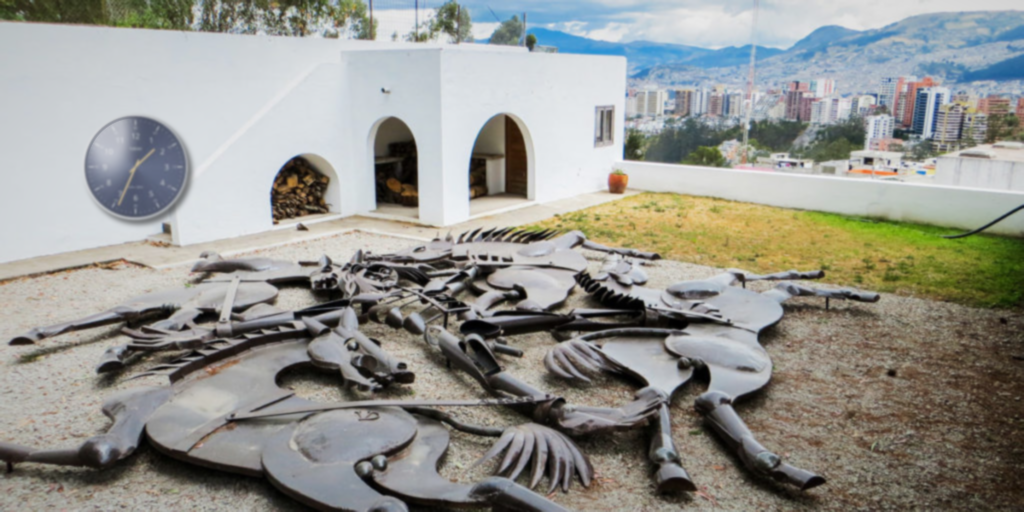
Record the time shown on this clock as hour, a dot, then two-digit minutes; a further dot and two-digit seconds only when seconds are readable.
1.34
